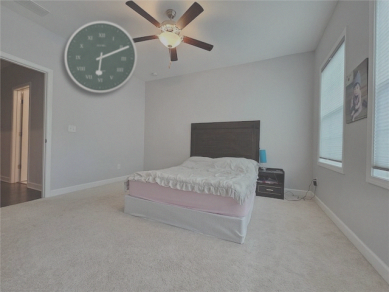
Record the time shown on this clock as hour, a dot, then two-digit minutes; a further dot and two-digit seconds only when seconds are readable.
6.11
